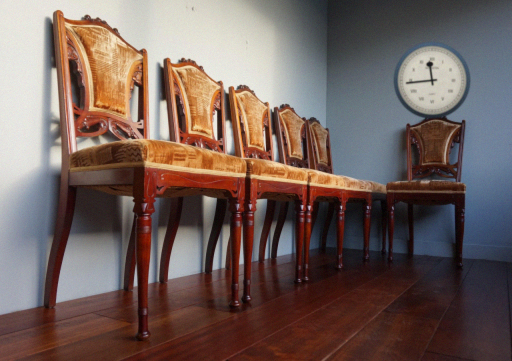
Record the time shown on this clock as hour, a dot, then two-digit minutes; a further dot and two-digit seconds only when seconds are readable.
11.44
